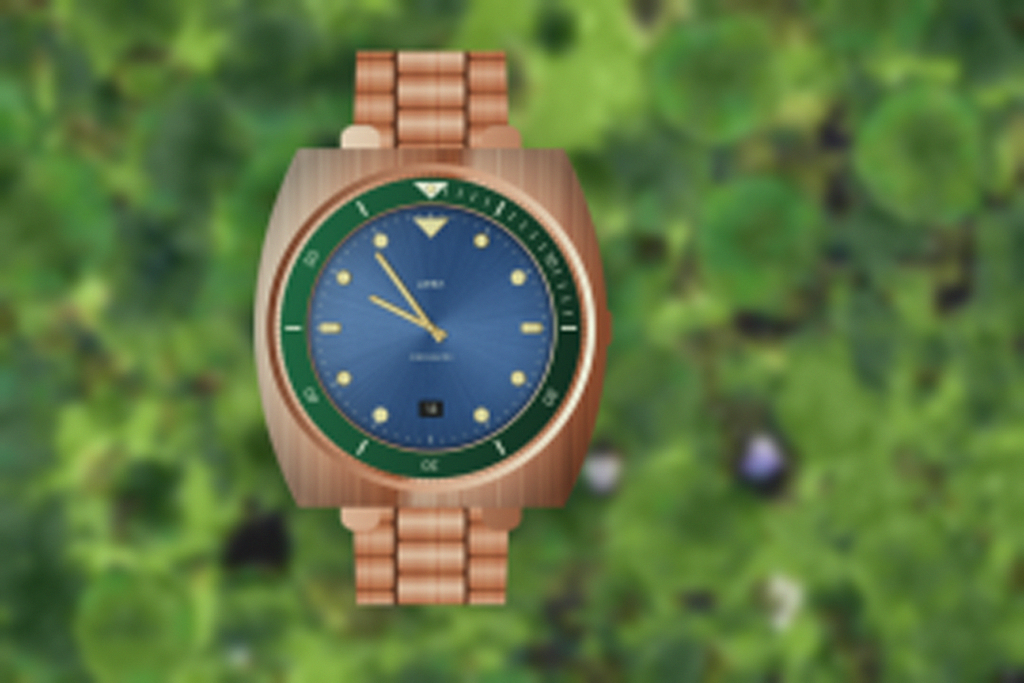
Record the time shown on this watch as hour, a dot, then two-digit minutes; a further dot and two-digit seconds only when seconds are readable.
9.54
